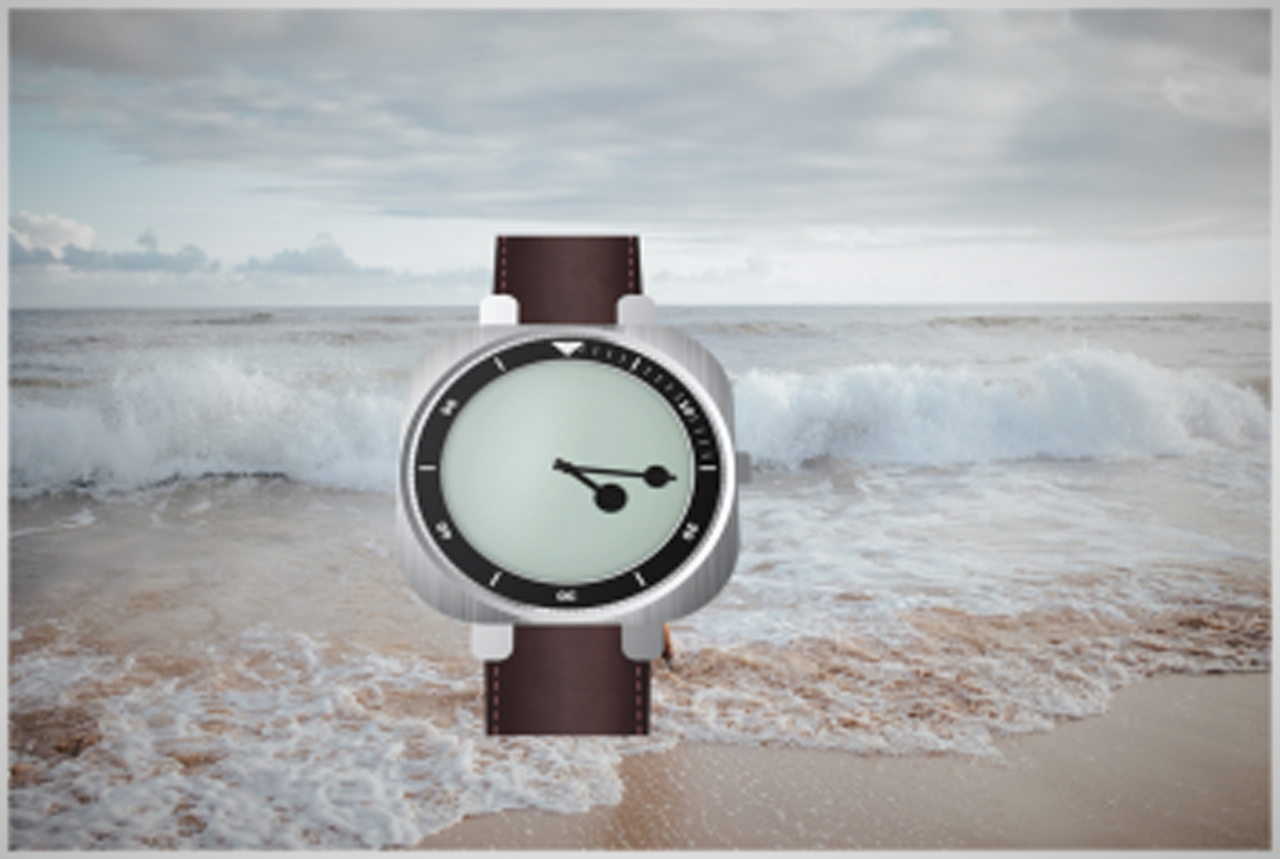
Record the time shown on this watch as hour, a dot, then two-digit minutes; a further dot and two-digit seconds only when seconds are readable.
4.16
